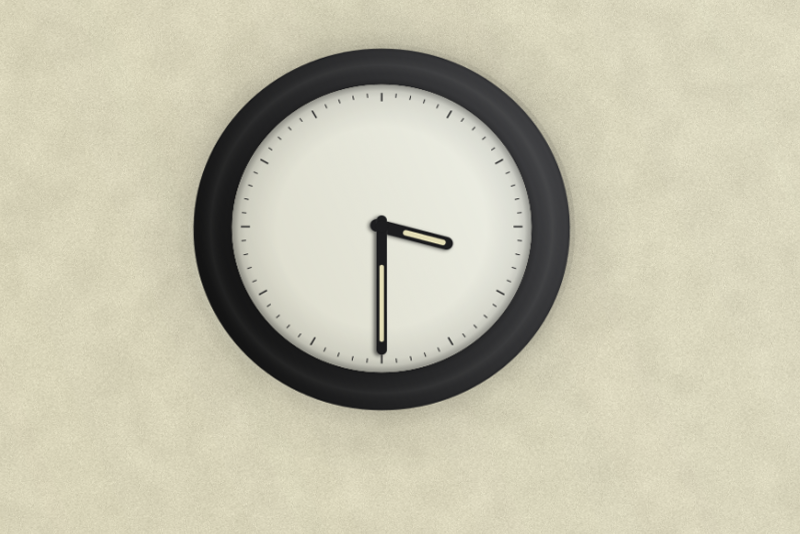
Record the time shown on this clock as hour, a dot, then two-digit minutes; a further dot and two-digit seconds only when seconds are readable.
3.30
